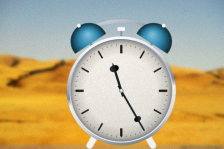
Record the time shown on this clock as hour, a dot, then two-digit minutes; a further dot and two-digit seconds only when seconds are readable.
11.25
